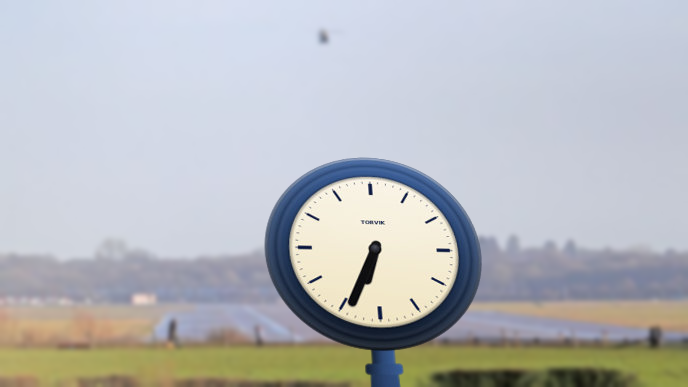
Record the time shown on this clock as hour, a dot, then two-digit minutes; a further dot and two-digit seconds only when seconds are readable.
6.34
